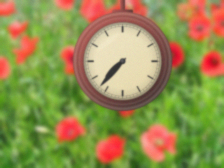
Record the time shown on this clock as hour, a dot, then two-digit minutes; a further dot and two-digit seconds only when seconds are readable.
7.37
